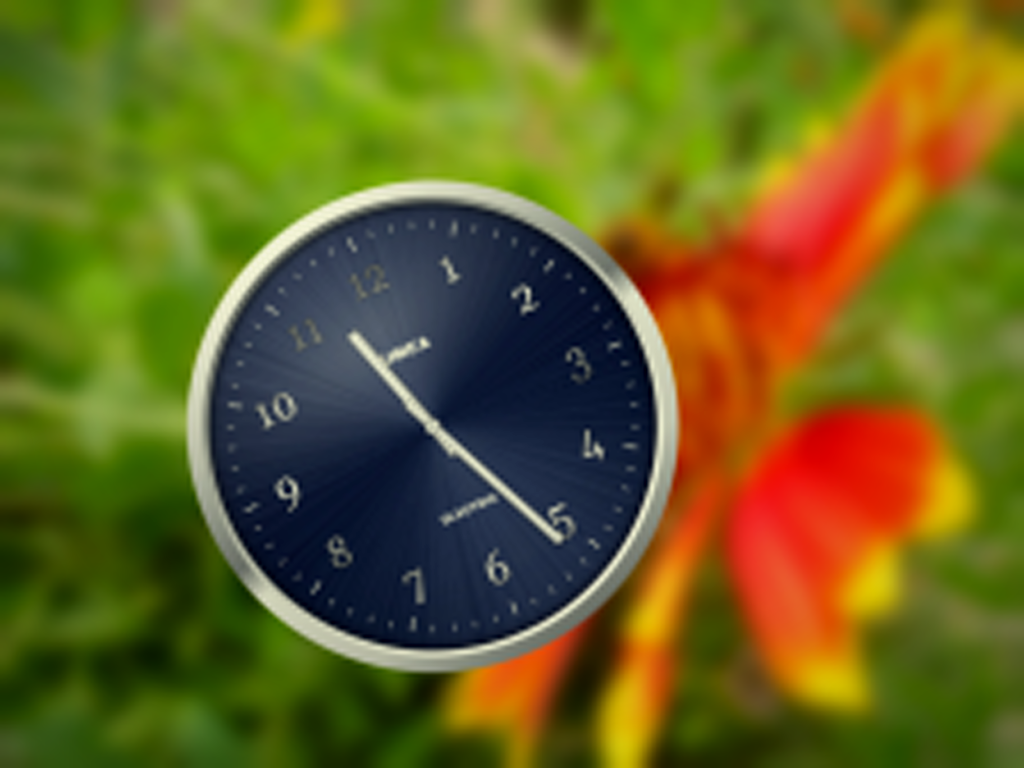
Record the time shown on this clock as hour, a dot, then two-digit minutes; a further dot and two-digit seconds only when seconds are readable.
11.26
